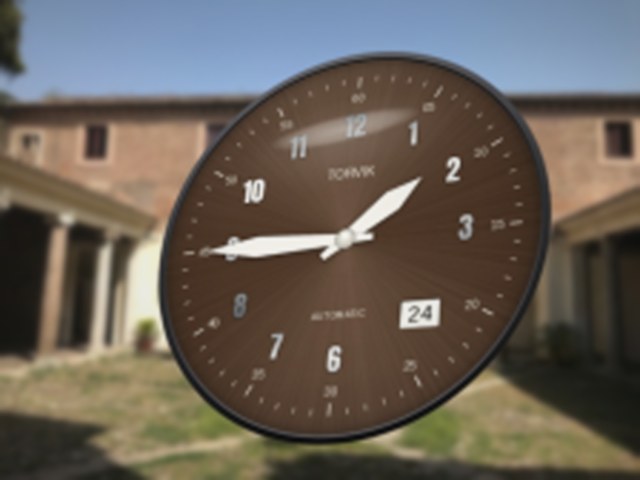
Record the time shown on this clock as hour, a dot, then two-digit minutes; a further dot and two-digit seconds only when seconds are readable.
1.45
